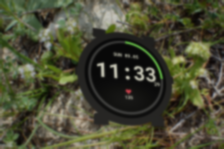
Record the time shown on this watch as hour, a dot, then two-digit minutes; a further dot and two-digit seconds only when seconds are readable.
11.33
